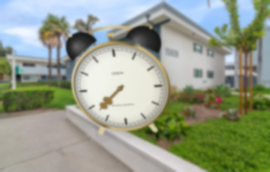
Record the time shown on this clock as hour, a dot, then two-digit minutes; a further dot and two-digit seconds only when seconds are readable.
7.38
